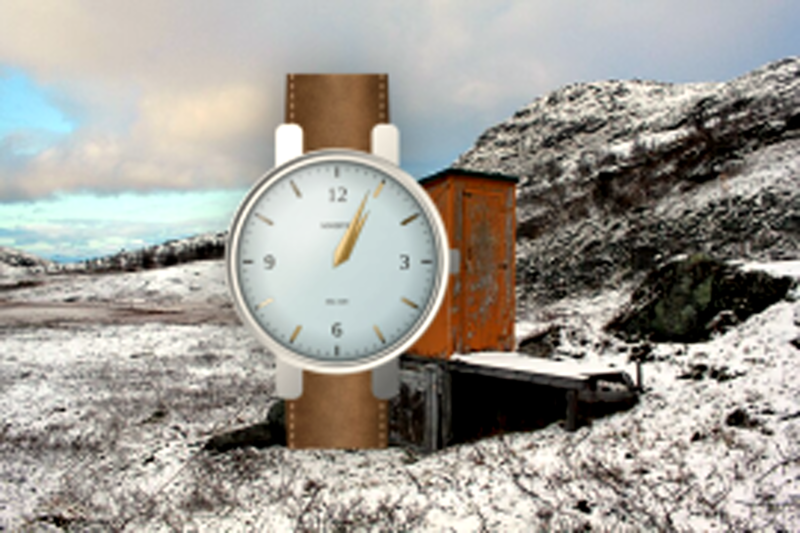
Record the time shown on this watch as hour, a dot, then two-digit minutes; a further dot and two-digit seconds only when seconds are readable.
1.04
